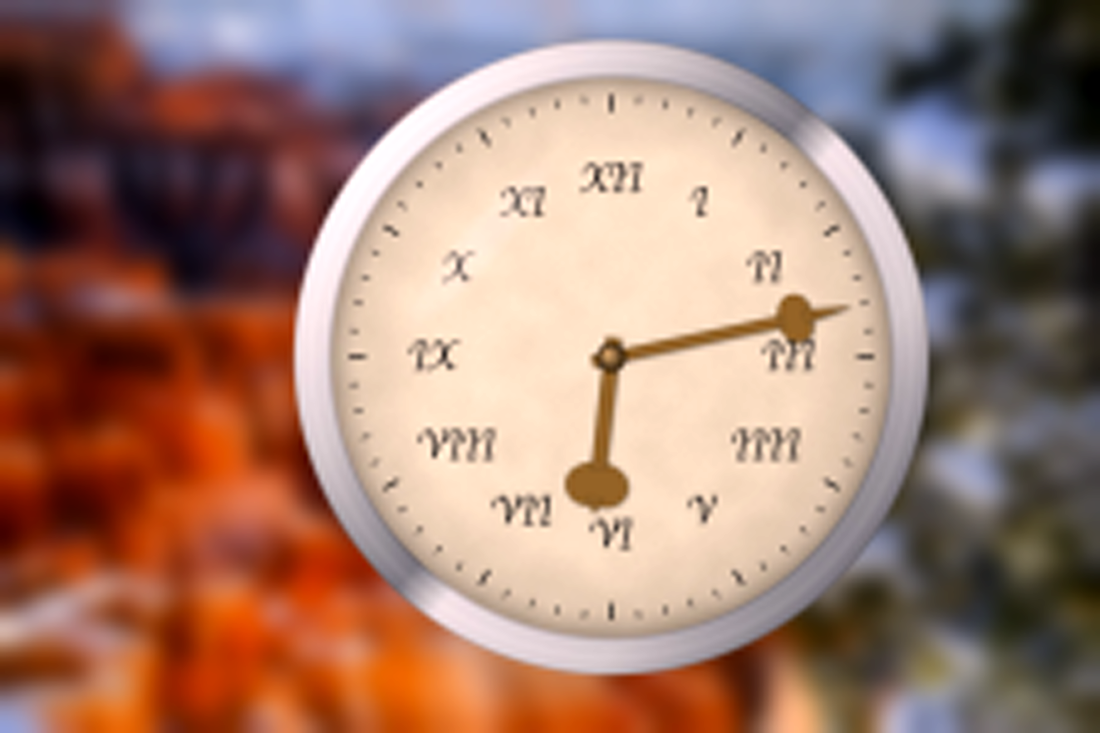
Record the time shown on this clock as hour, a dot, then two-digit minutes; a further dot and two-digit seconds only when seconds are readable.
6.13
